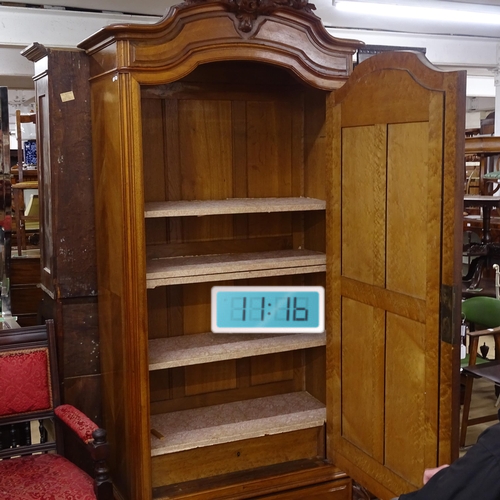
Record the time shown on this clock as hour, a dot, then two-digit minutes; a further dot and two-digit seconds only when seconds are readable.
11.16
